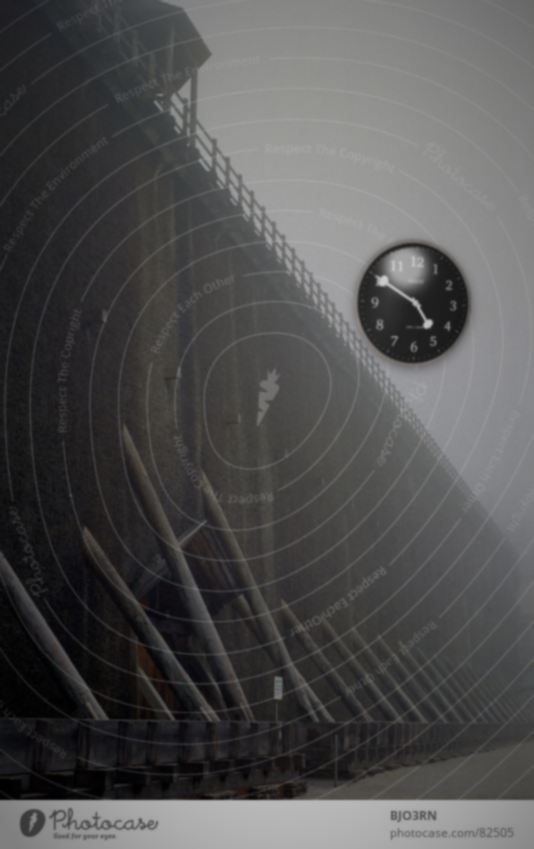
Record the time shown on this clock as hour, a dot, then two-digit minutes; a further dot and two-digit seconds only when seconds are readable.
4.50
